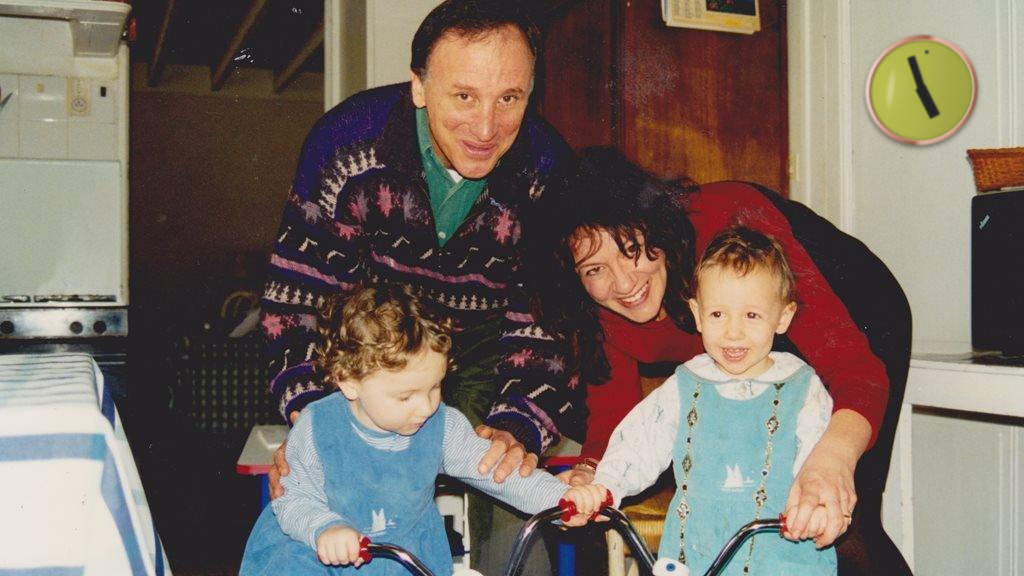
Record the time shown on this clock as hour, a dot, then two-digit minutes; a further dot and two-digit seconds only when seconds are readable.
4.56
